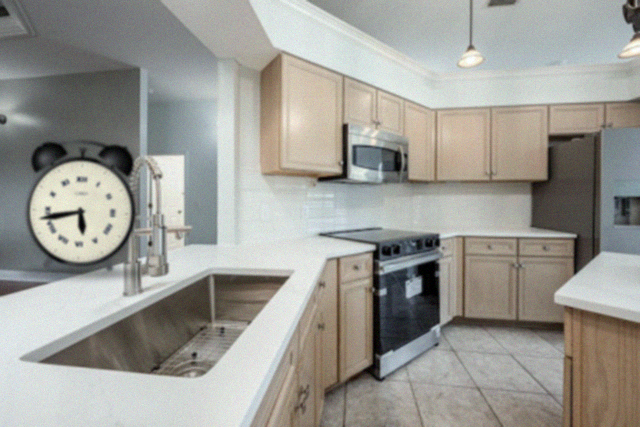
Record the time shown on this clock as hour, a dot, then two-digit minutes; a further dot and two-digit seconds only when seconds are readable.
5.43
